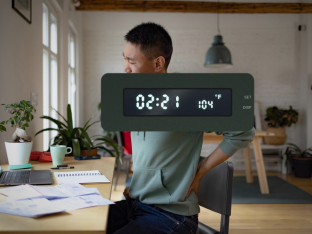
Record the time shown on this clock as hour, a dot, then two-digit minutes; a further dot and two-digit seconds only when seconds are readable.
2.21
